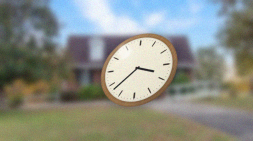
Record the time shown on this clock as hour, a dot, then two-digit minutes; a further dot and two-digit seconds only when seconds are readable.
3.38
